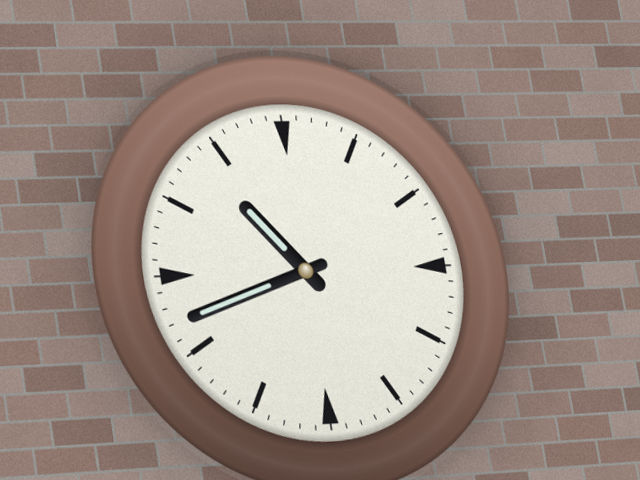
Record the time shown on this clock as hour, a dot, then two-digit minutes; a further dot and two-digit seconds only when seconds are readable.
10.42
